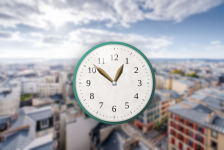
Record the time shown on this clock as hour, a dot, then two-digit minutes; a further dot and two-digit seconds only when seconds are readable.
12.52
